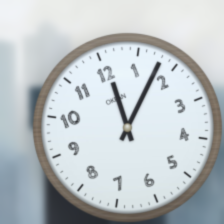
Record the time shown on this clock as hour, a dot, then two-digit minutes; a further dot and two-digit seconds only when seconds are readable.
12.08
